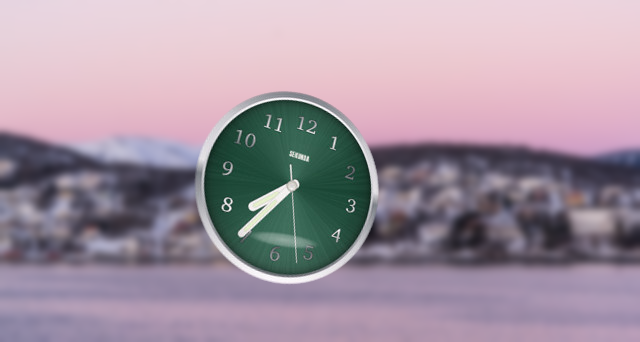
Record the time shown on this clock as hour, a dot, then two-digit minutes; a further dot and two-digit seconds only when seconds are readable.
7.35.27
